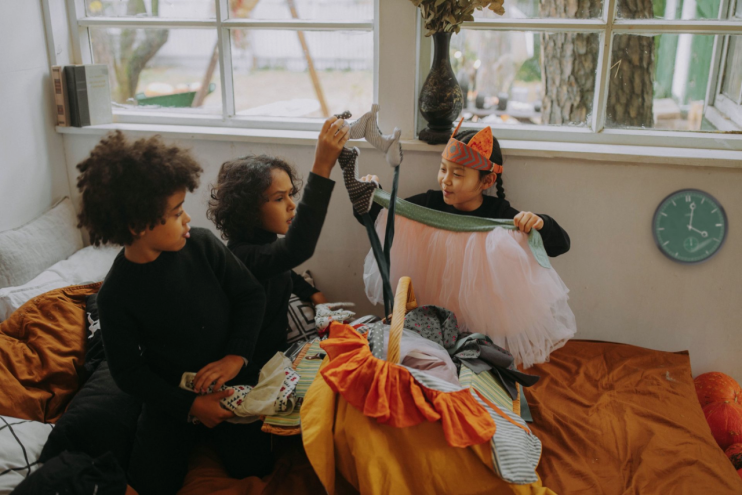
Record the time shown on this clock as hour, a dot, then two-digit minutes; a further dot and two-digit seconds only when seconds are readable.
4.02
